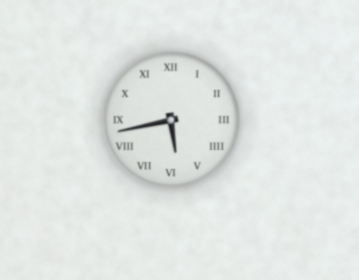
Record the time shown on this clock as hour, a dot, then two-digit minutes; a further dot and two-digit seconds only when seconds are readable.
5.43
